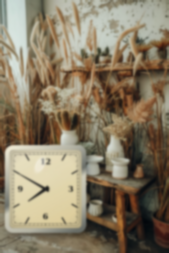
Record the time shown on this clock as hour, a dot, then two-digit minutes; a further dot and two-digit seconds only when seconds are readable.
7.50
